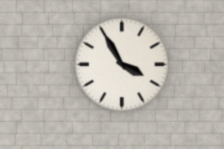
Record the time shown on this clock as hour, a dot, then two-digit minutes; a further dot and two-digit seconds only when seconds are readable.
3.55
